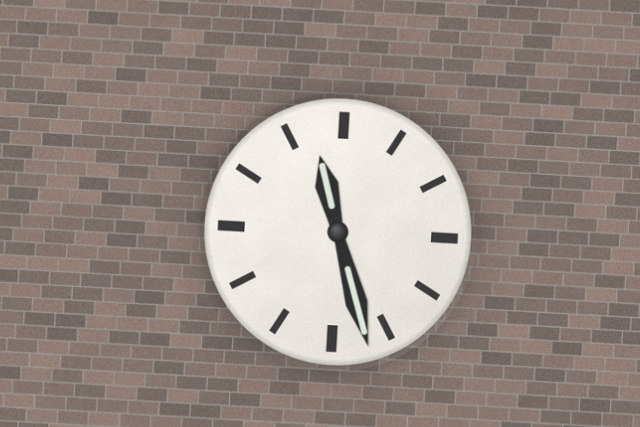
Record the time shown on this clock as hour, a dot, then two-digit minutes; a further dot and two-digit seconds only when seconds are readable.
11.27
